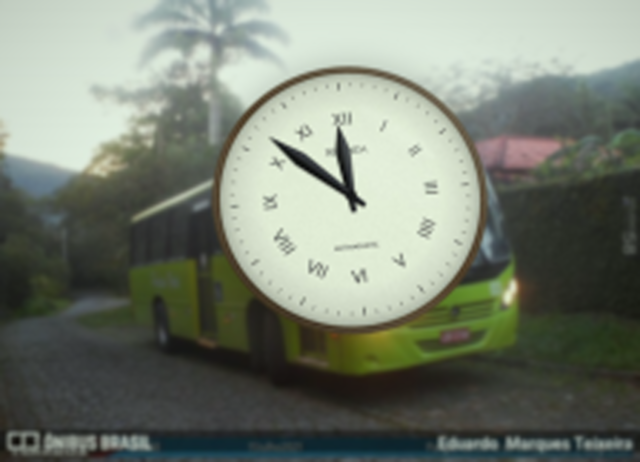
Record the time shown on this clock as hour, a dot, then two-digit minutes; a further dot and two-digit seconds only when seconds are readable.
11.52
